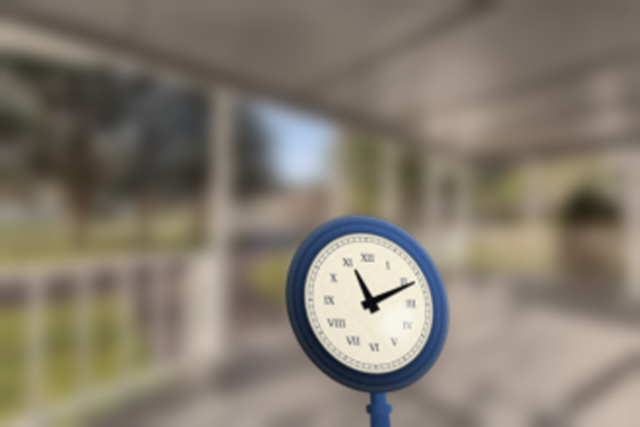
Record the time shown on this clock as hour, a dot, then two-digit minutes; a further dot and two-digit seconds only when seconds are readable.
11.11
